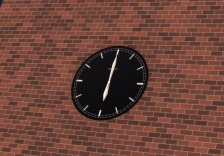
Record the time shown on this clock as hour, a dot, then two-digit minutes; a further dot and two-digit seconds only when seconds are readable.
6.00
